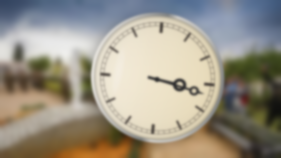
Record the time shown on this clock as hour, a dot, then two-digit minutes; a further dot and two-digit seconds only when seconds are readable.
3.17
